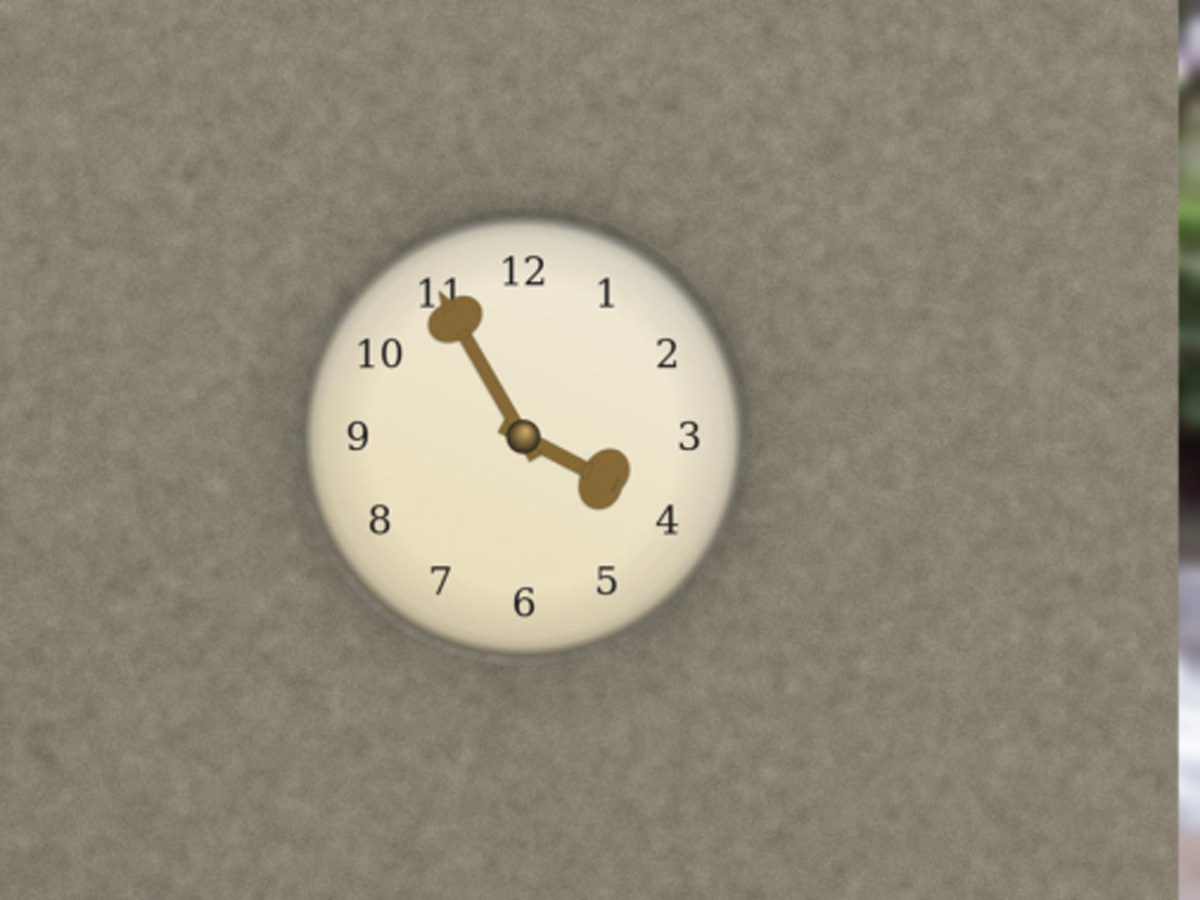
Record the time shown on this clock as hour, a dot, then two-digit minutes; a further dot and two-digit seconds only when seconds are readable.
3.55
